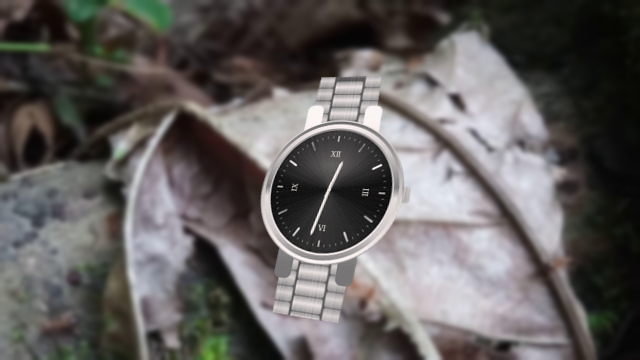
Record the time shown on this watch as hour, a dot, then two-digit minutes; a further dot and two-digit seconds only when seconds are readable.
12.32
